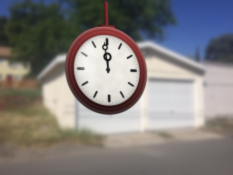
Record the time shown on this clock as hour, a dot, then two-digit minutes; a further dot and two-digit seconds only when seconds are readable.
11.59
